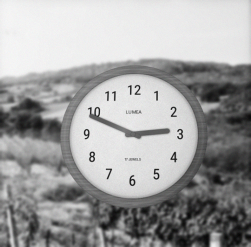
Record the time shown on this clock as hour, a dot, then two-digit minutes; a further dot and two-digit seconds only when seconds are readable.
2.49
